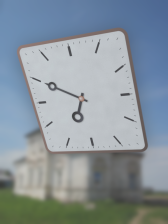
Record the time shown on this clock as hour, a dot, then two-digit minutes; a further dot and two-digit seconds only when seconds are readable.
6.50
